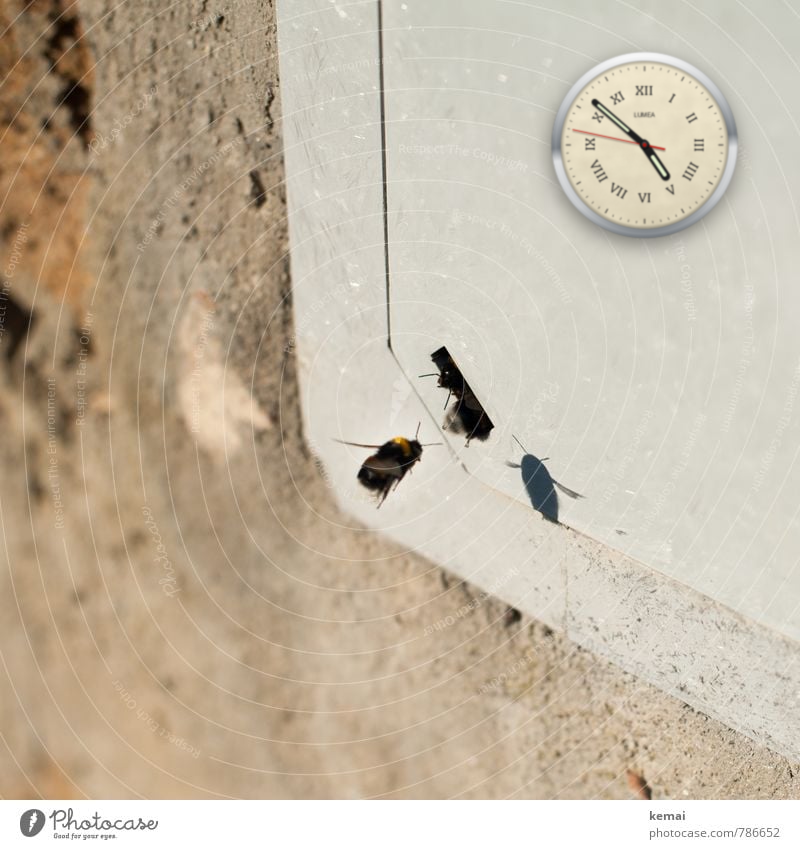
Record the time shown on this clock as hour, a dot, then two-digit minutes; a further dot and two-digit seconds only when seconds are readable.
4.51.47
